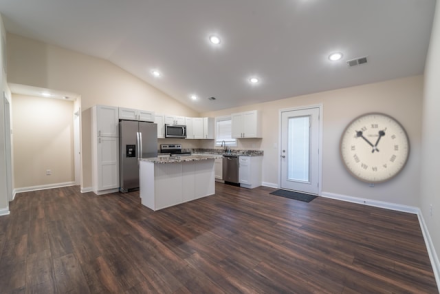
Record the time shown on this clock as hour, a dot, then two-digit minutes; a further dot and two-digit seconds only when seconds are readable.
12.52
